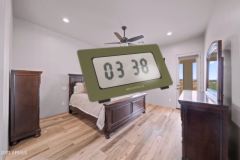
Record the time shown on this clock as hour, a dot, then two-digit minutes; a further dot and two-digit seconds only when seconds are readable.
3.38
